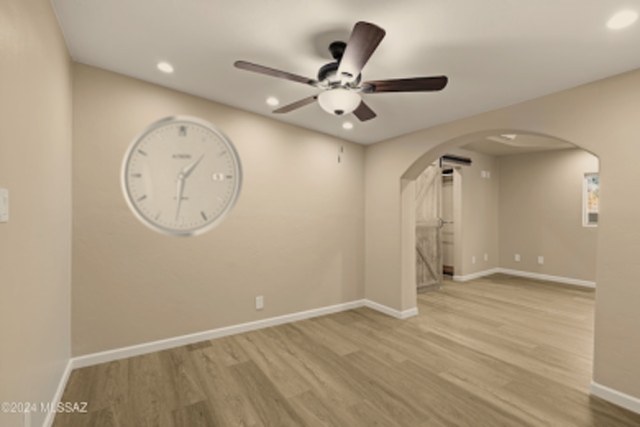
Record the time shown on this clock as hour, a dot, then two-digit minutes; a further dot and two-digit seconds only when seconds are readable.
1.31
